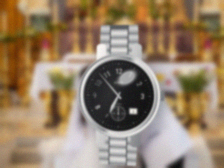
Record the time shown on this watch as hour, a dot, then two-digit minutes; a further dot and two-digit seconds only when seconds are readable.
6.53
